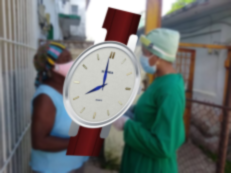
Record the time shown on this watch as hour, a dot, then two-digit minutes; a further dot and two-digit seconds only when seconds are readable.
7.59
